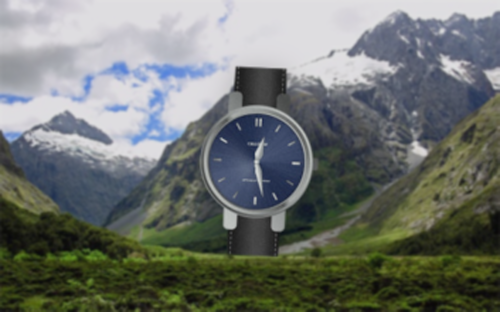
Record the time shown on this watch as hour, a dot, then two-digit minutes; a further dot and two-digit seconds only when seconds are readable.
12.28
